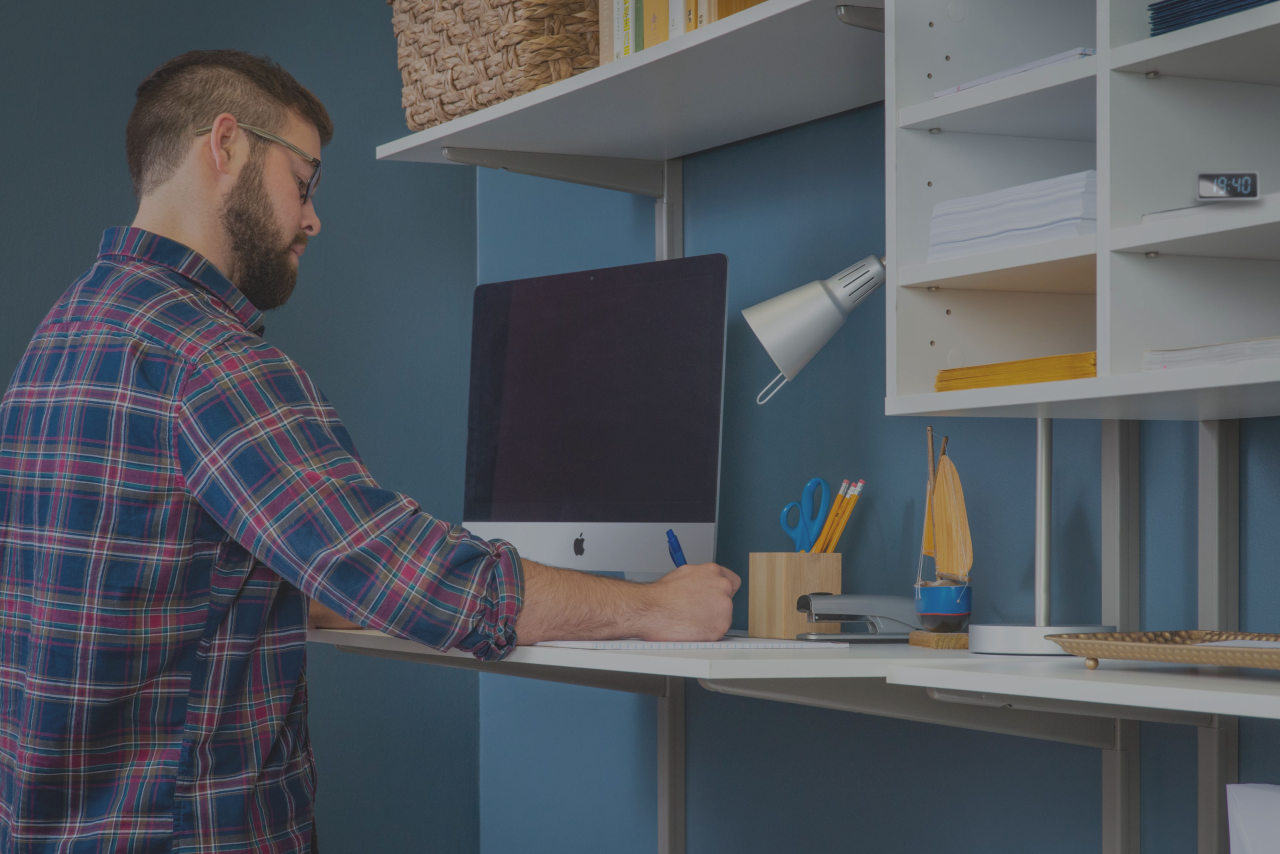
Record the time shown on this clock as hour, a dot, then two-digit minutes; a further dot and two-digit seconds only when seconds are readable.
19.40
